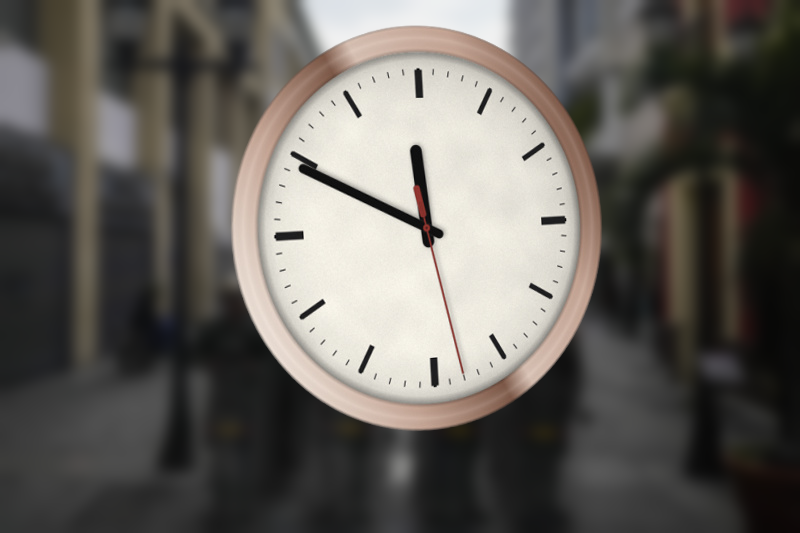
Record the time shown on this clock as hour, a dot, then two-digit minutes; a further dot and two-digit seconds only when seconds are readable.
11.49.28
